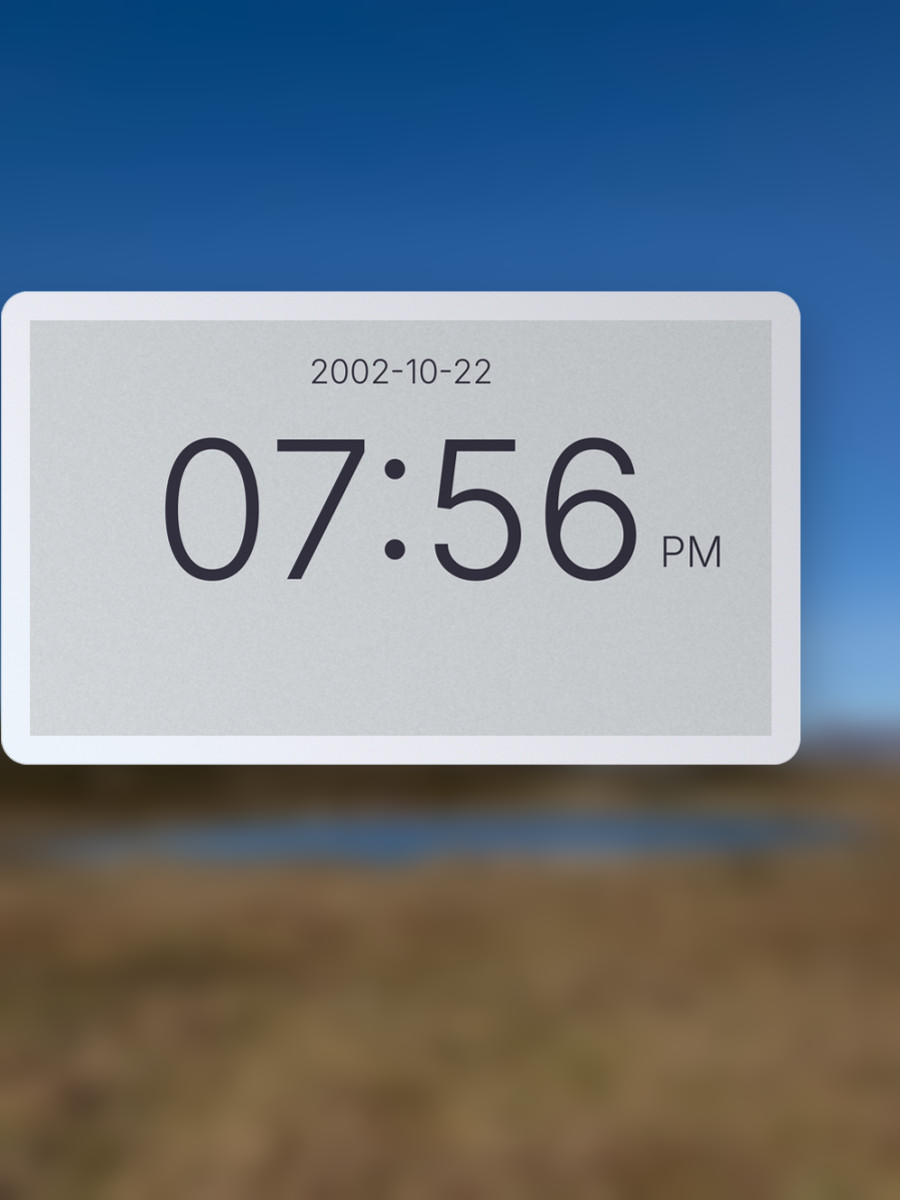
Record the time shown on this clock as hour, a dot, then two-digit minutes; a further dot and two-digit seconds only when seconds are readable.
7.56
